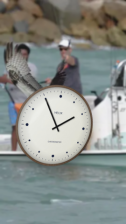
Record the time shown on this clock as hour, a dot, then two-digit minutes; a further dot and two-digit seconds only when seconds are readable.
1.55
